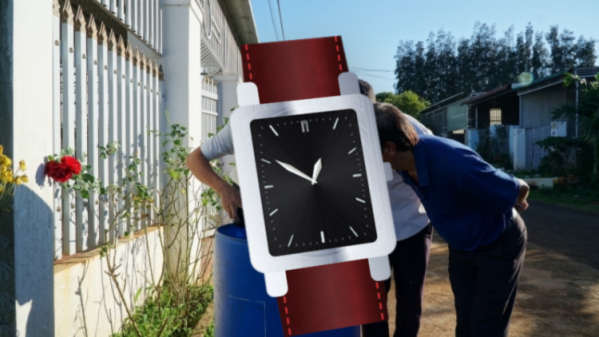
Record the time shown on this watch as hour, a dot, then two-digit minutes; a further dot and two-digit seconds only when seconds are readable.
12.51
